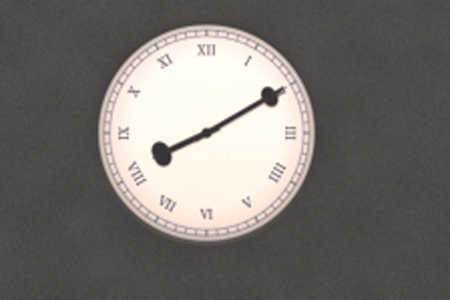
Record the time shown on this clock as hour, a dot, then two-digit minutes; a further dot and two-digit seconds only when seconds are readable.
8.10
